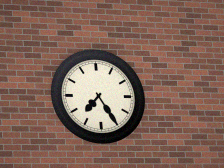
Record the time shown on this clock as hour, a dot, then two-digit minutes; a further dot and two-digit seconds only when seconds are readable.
7.25
